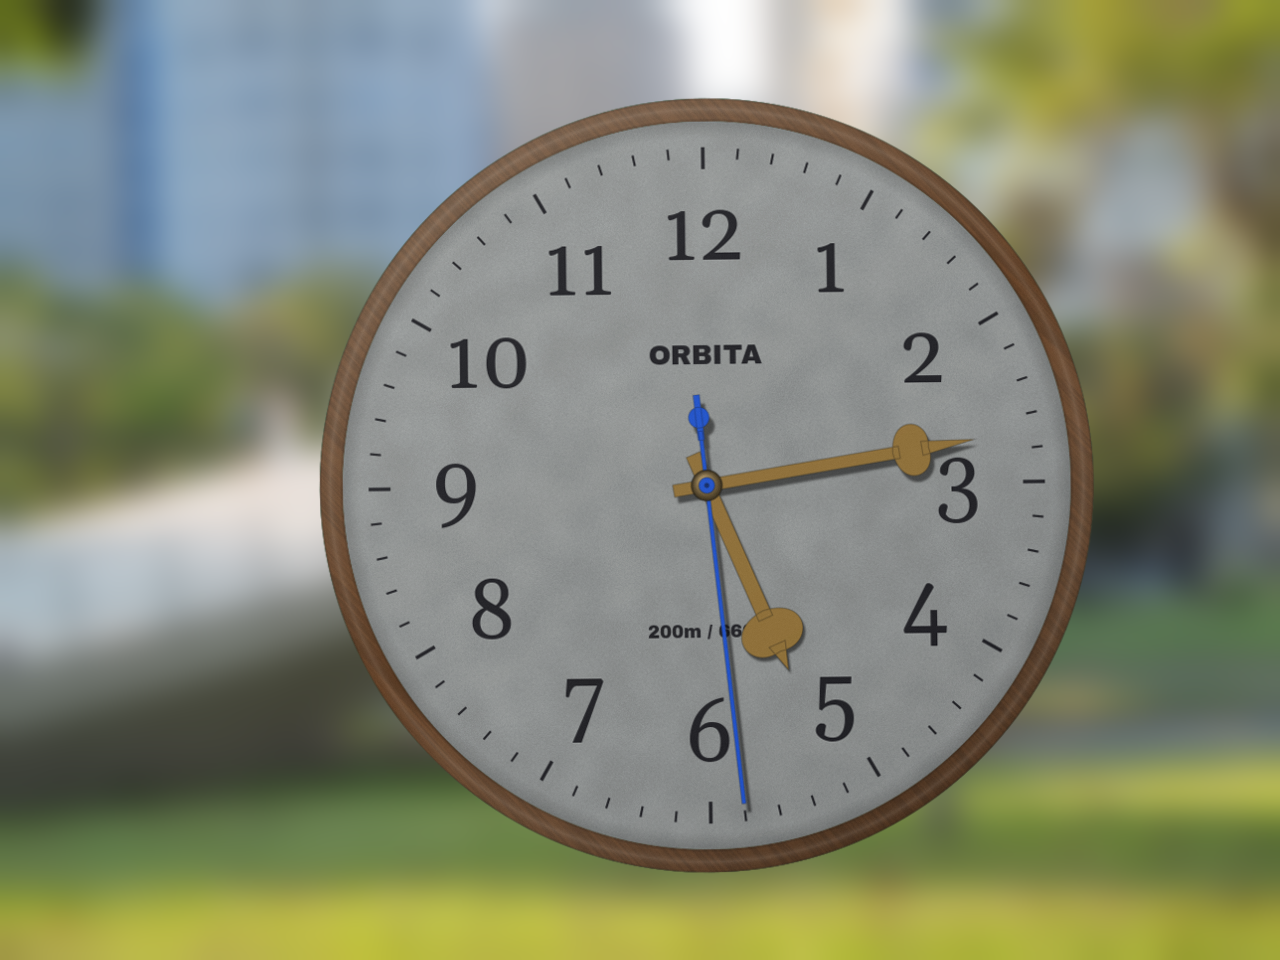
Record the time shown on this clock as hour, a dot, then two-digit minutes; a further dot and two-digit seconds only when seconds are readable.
5.13.29
